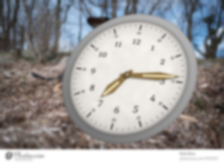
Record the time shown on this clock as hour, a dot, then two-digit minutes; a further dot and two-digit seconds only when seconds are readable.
7.14
